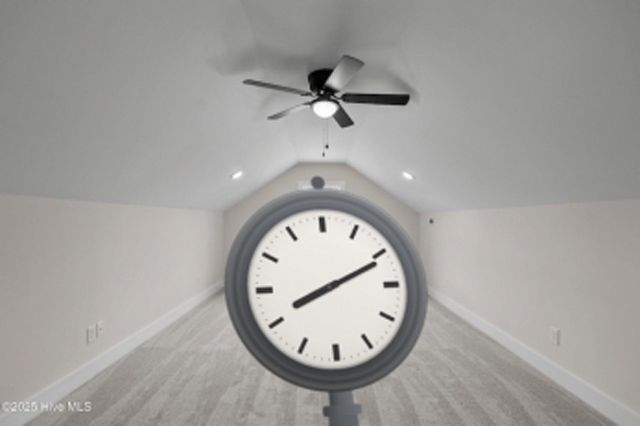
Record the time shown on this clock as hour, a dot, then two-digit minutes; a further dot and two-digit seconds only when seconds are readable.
8.11
